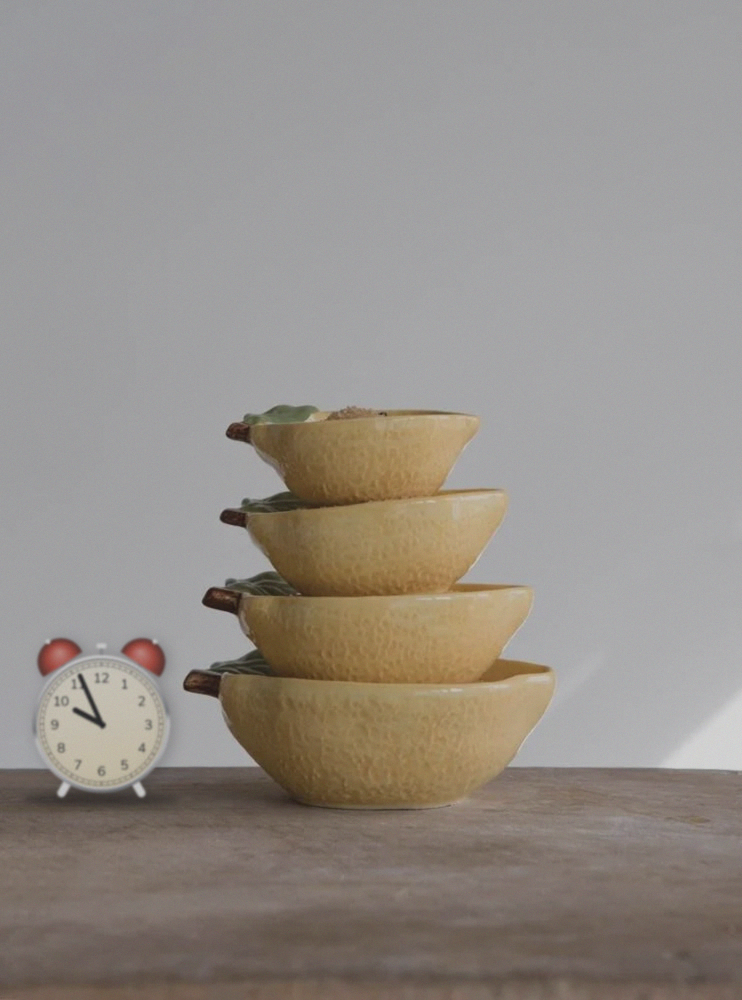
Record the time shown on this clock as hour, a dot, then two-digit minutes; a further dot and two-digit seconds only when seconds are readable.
9.56
